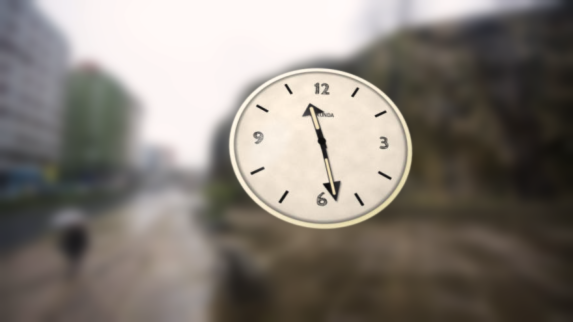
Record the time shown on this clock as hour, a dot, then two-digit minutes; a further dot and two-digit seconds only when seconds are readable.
11.28
